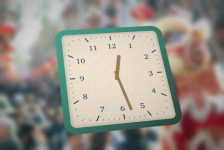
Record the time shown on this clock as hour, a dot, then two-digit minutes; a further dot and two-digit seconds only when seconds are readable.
12.28
